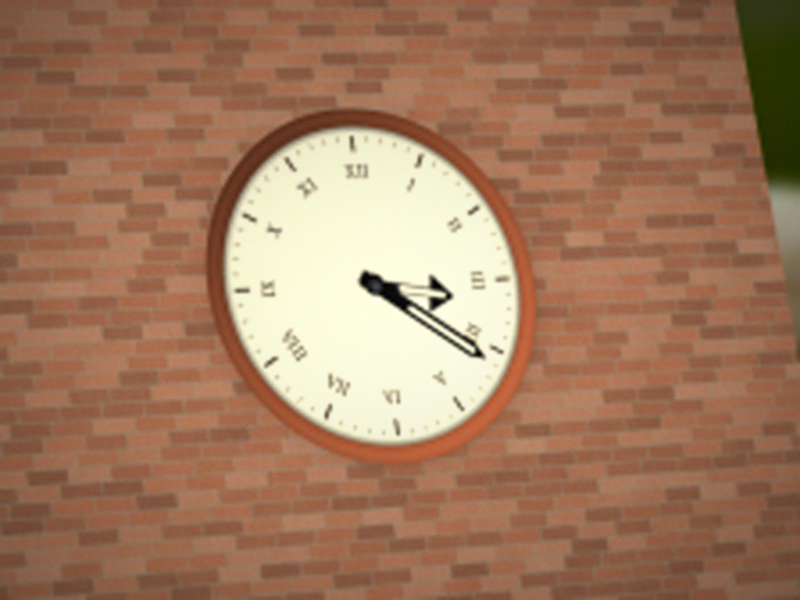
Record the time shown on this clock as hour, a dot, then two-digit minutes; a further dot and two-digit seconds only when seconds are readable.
3.21
